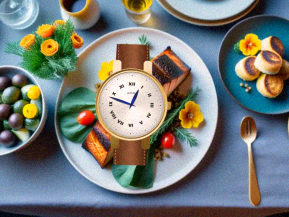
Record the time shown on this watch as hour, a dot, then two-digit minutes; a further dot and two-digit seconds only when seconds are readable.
12.48
